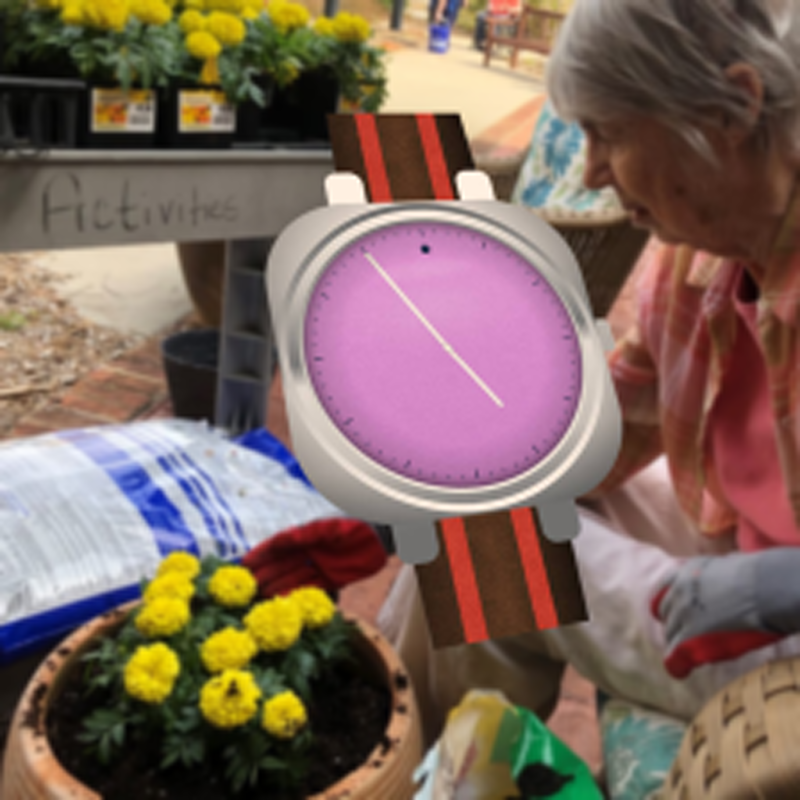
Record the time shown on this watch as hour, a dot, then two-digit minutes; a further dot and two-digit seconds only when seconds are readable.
4.55
